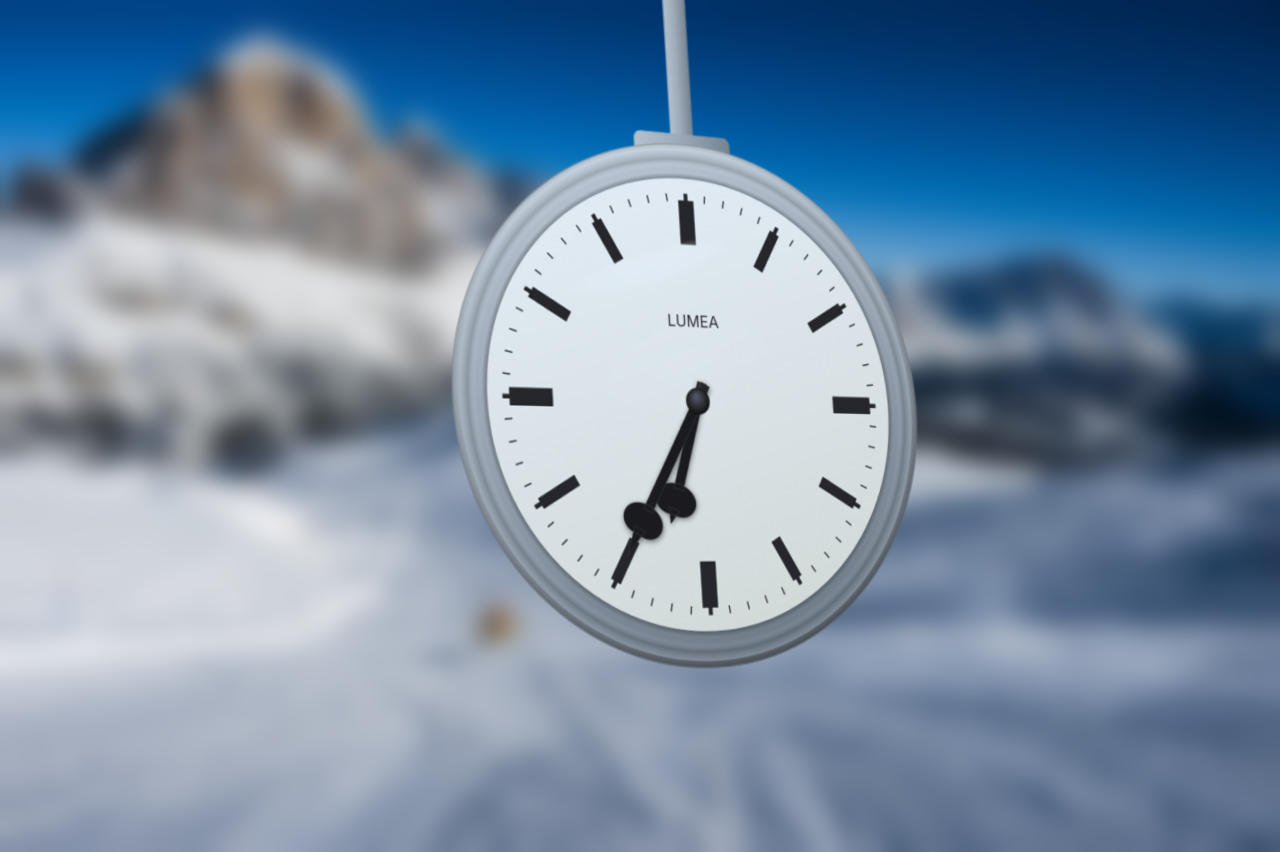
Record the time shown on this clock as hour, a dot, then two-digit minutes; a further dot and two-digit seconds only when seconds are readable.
6.35
